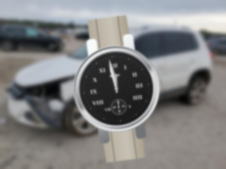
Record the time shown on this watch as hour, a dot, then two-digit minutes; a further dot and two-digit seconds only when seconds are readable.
11.59
